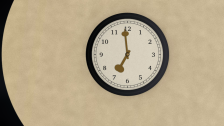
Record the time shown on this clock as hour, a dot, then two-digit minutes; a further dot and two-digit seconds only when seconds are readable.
6.59
